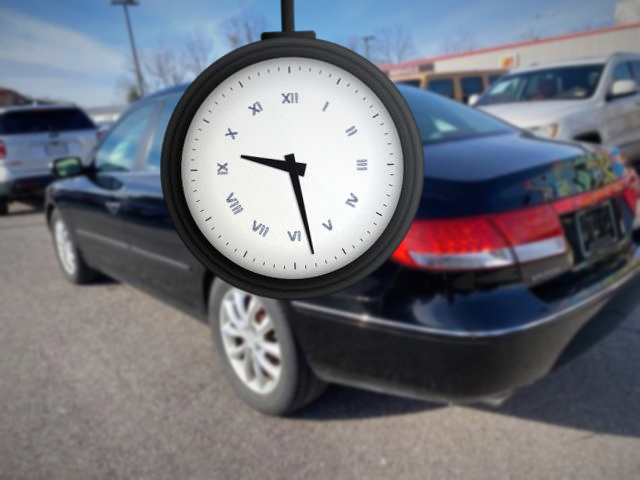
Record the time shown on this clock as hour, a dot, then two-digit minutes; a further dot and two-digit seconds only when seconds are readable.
9.28
